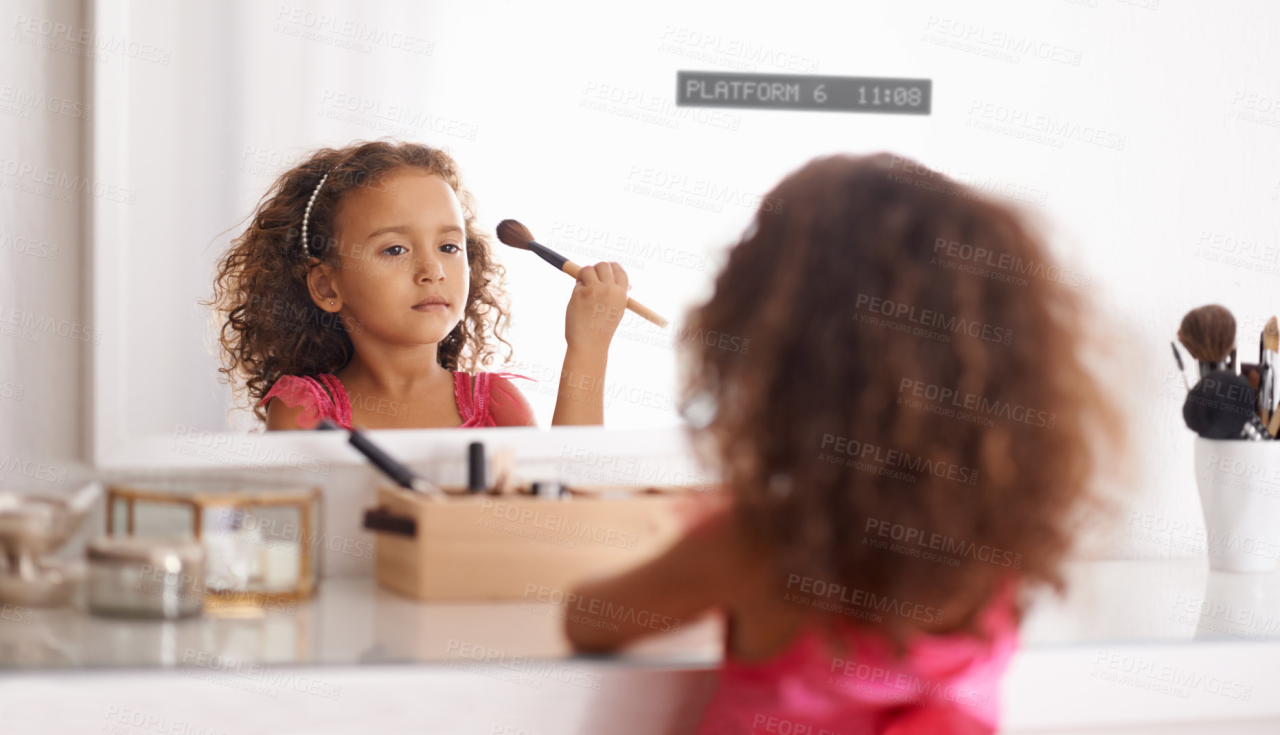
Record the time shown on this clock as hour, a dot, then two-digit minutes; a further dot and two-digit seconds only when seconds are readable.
11.08
